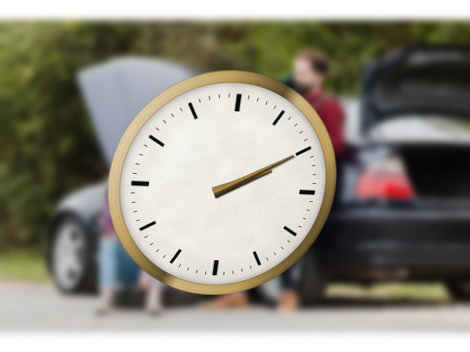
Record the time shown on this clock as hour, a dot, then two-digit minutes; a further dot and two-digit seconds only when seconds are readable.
2.10
